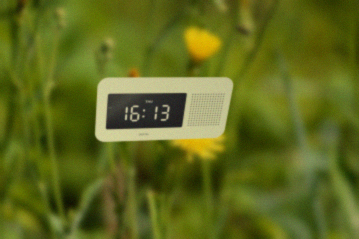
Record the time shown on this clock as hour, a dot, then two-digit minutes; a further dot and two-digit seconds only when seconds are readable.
16.13
